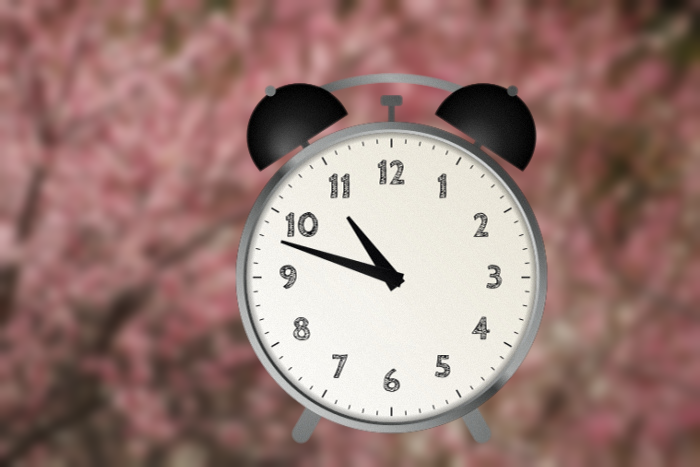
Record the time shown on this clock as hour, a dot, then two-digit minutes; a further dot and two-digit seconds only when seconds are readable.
10.48
